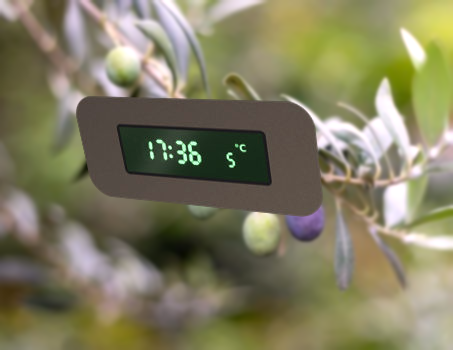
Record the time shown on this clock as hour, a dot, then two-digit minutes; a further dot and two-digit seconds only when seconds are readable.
17.36
